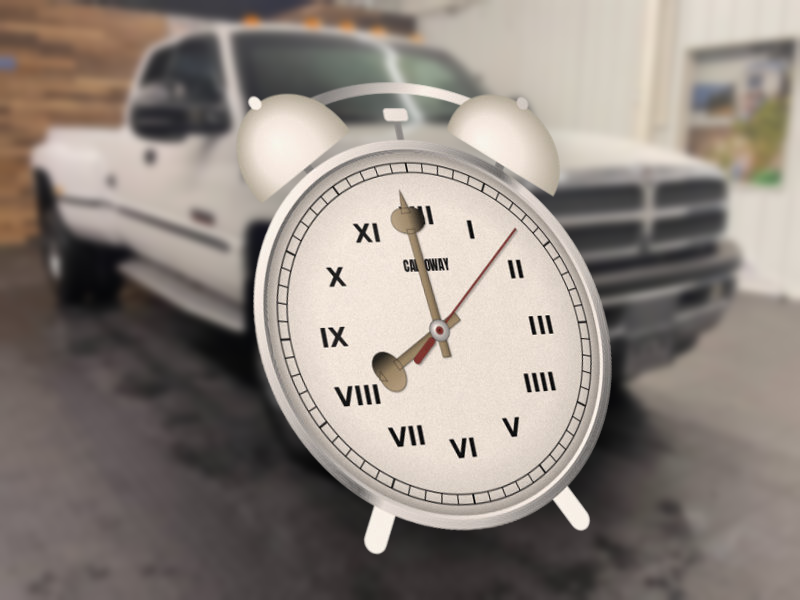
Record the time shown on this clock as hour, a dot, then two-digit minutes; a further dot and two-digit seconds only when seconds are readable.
7.59.08
